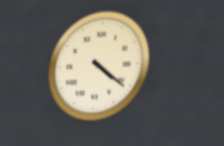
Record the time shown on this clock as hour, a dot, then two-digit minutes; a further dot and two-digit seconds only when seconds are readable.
4.21
